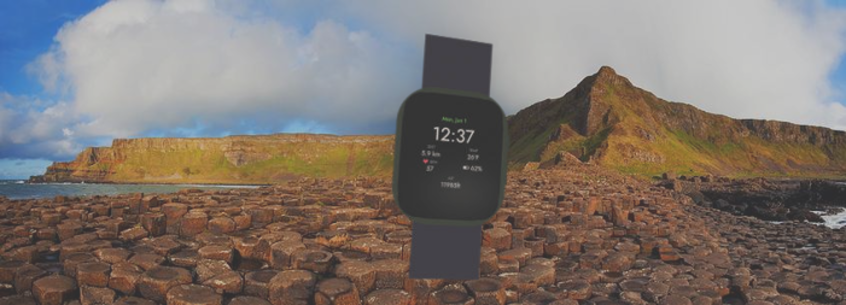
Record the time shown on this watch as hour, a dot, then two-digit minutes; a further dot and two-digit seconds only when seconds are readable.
12.37
